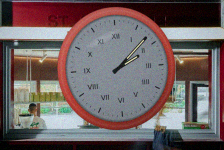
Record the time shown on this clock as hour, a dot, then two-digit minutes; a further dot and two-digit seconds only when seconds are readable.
2.08
